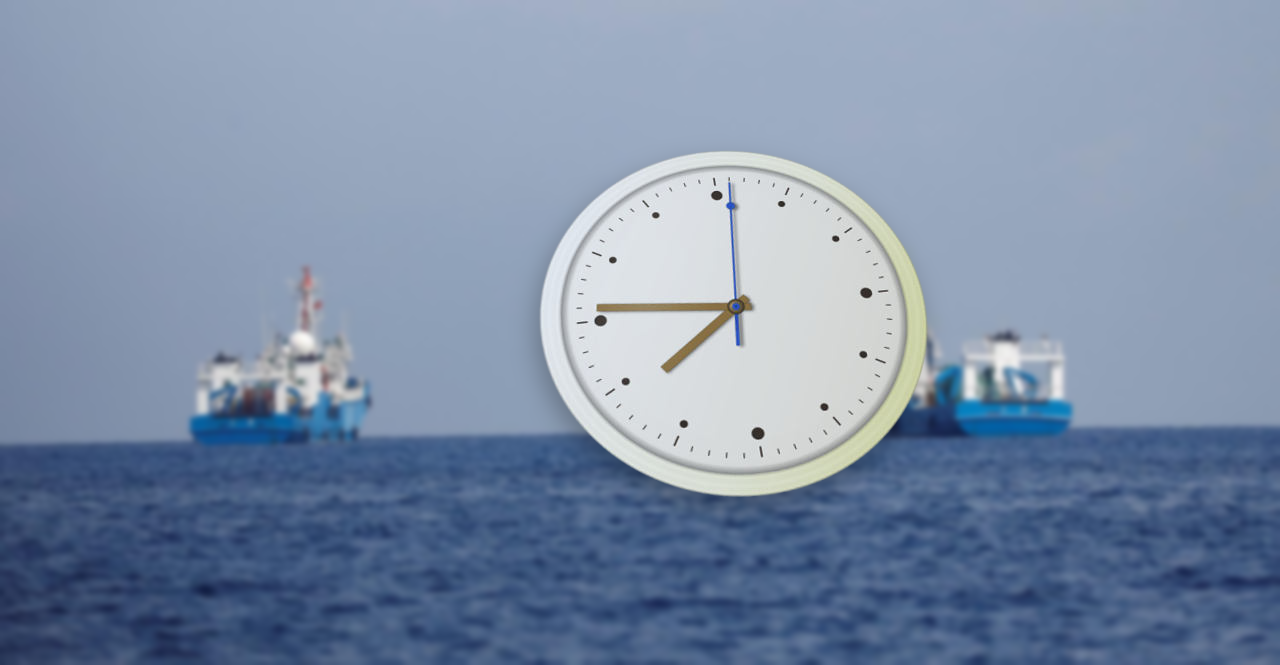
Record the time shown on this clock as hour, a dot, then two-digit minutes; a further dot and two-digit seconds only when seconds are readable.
7.46.01
